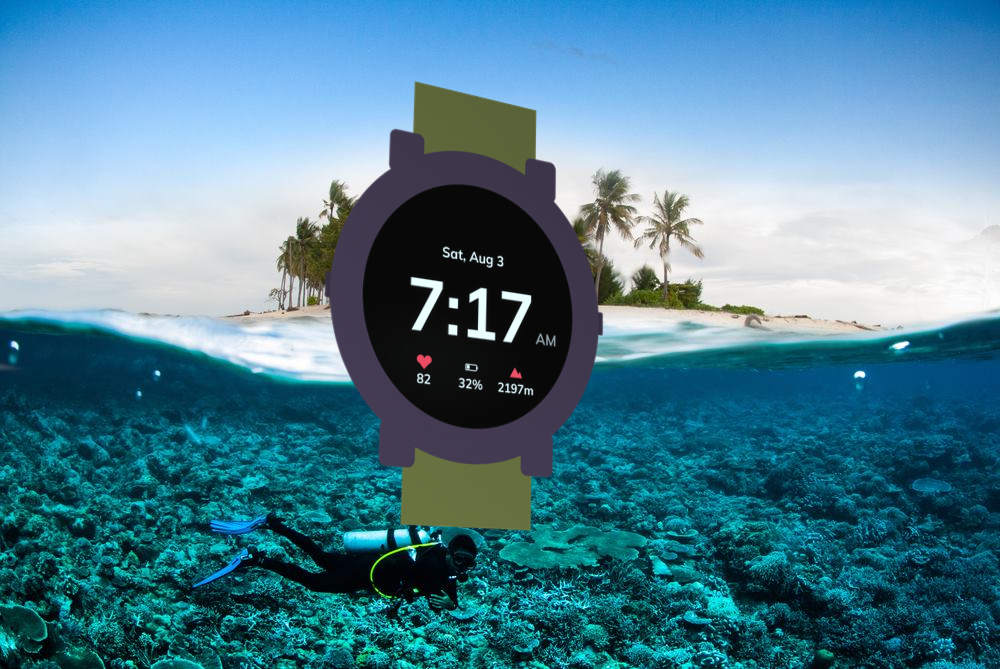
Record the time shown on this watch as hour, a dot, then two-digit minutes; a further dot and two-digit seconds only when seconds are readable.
7.17
